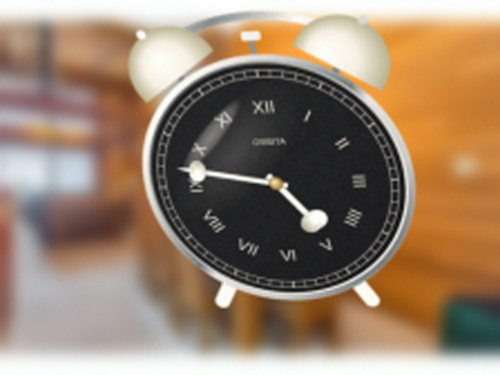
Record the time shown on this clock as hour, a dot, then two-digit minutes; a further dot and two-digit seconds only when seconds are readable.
4.47
